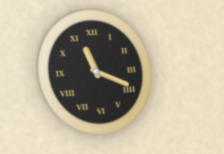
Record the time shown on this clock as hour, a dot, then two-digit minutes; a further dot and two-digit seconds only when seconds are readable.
11.19
